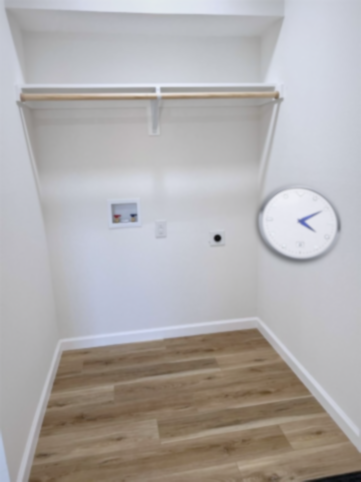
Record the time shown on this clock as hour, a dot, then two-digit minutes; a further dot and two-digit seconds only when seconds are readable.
4.10
